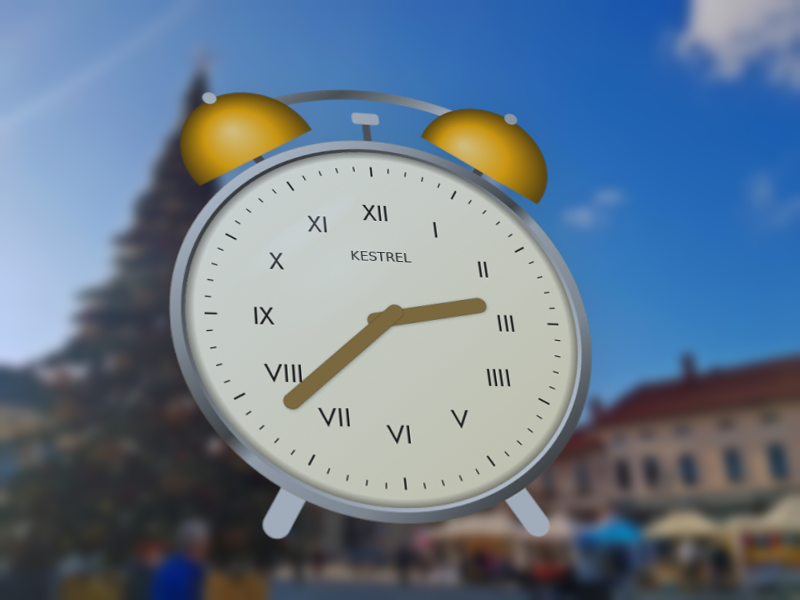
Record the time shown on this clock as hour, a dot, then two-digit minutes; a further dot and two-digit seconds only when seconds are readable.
2.38
